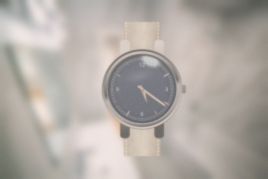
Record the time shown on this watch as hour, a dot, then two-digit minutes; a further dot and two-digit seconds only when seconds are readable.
5.21
